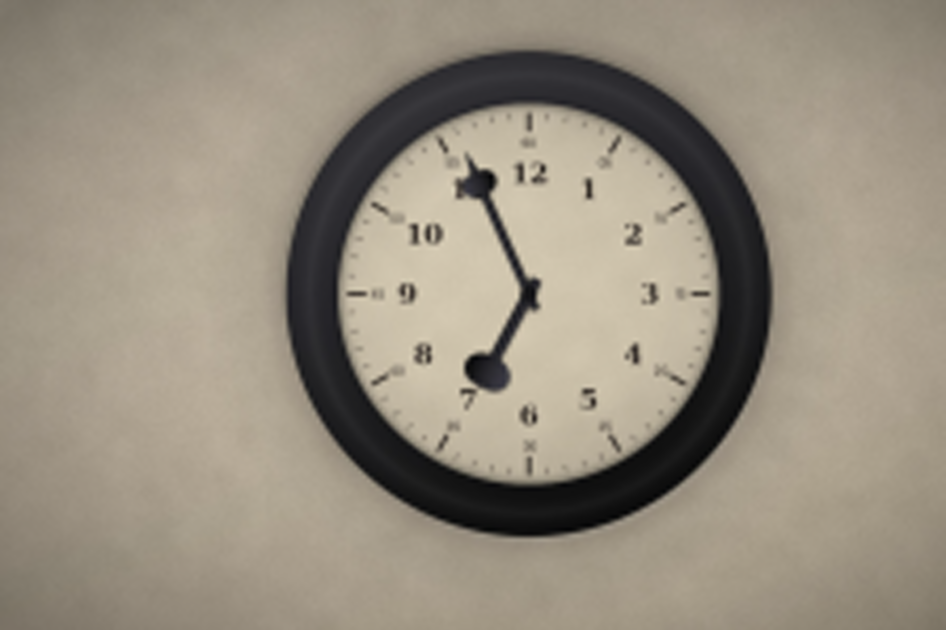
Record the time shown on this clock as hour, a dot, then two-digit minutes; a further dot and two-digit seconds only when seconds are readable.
6.56
